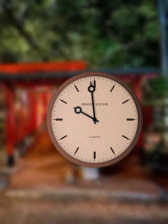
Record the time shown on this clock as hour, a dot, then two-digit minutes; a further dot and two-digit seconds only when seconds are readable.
9.59
